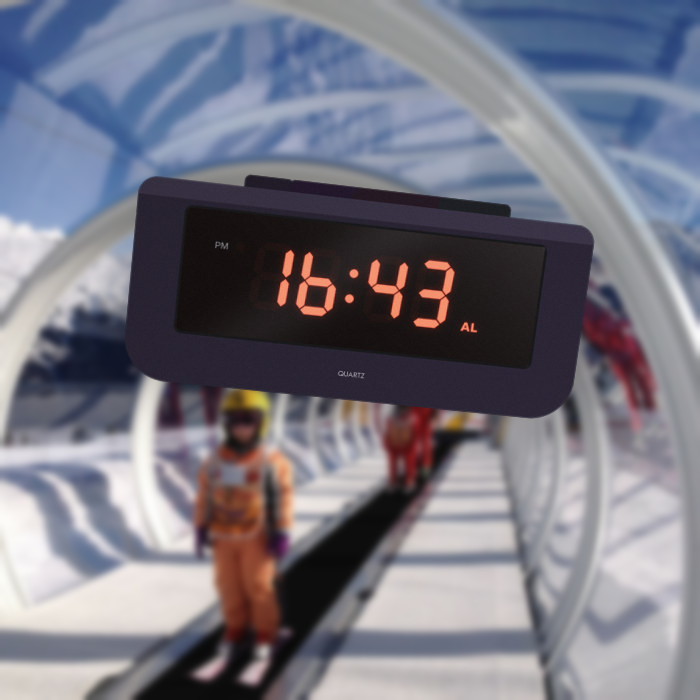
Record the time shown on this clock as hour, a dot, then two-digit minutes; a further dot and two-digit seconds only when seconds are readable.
16.43
